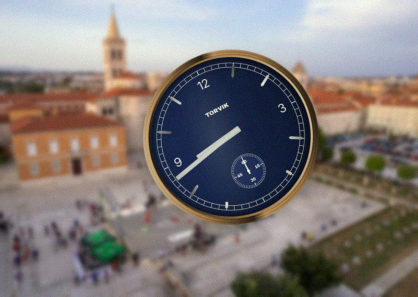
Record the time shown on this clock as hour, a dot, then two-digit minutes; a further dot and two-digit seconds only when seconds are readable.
8.43
